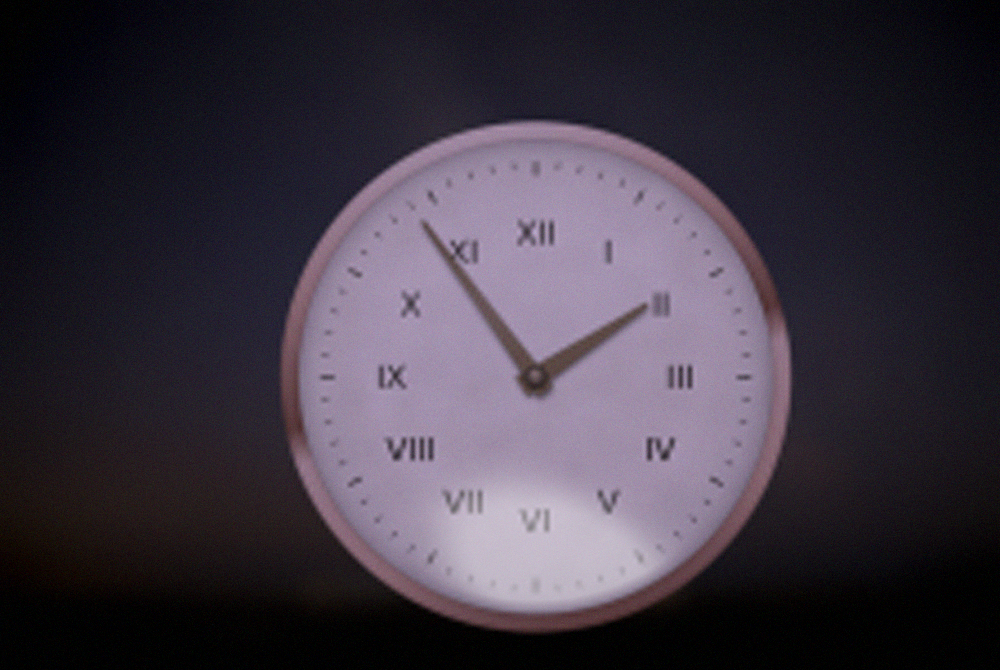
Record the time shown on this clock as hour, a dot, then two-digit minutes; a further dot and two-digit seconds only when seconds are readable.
1.54
